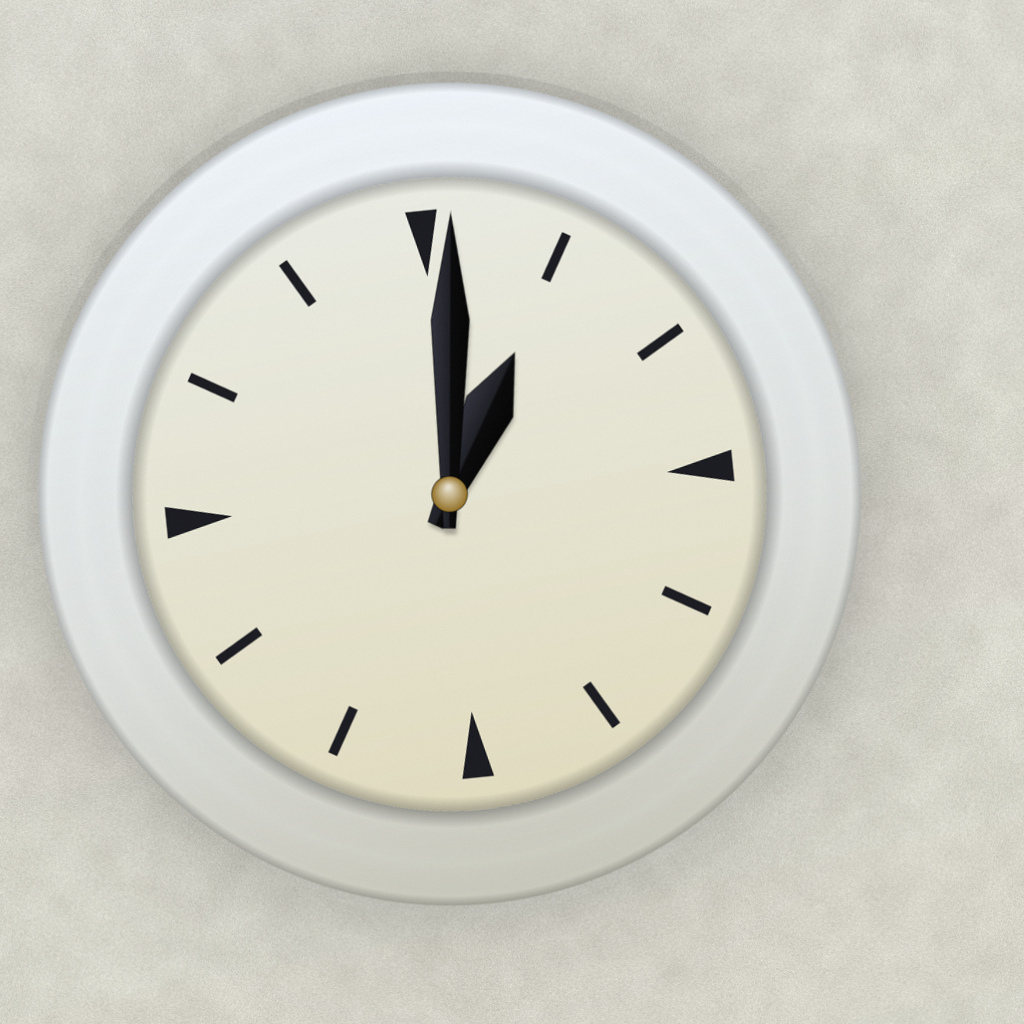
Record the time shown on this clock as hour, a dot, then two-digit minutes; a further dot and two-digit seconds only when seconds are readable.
1.01
